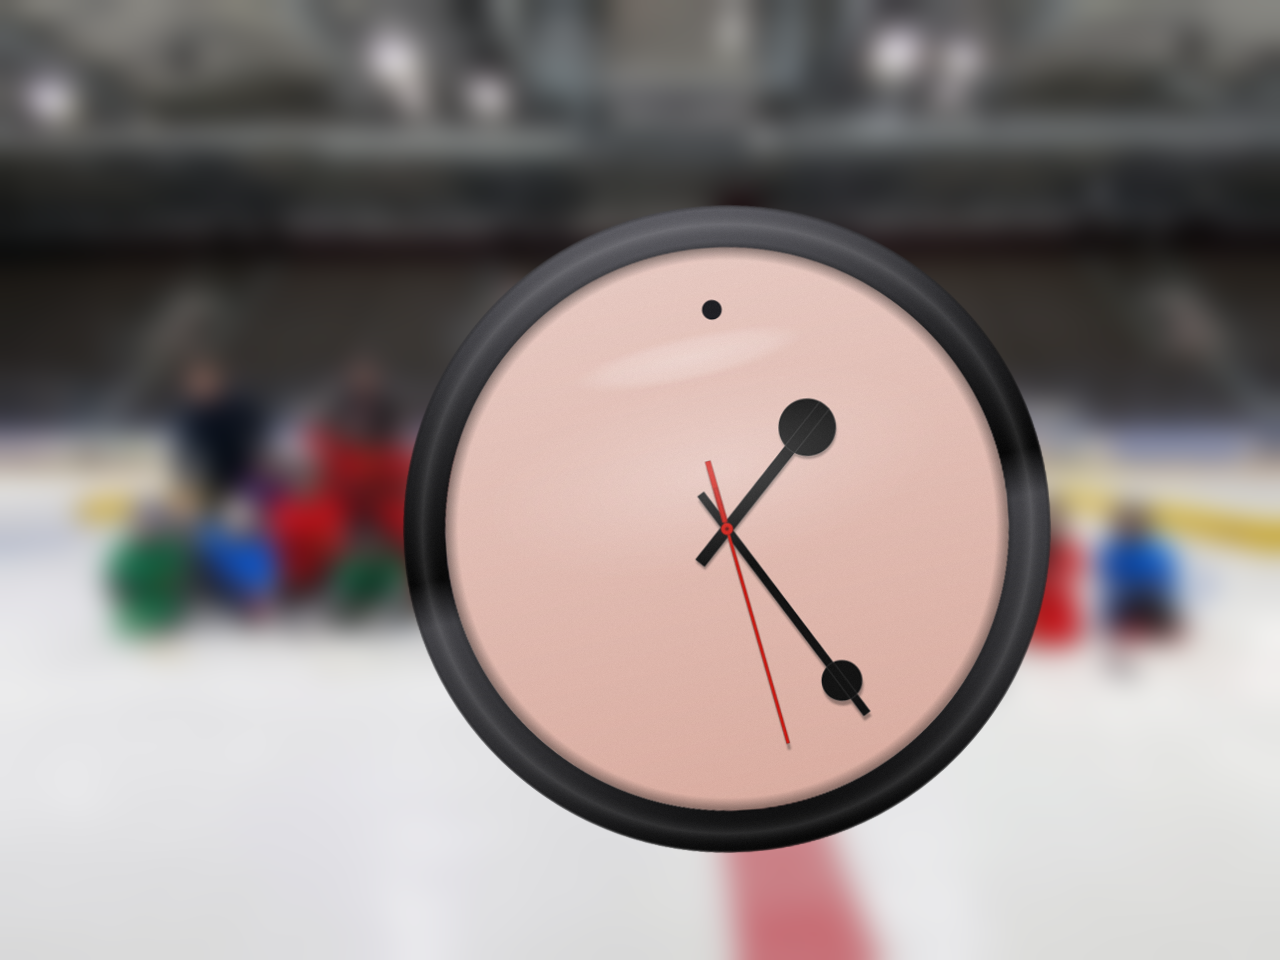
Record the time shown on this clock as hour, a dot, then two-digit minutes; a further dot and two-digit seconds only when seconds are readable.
1.24.28
